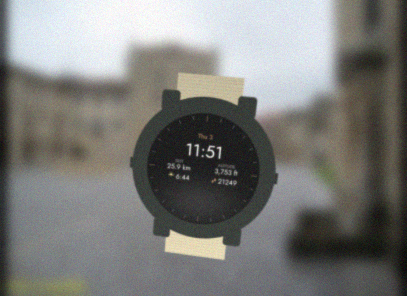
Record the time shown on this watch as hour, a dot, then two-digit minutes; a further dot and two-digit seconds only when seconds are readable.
11.51
